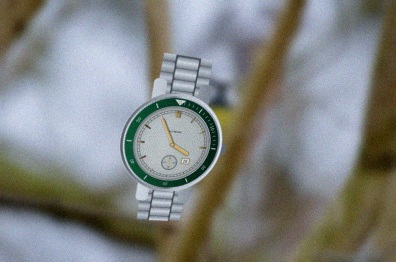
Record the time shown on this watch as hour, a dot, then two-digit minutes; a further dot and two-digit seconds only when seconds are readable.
3.55
